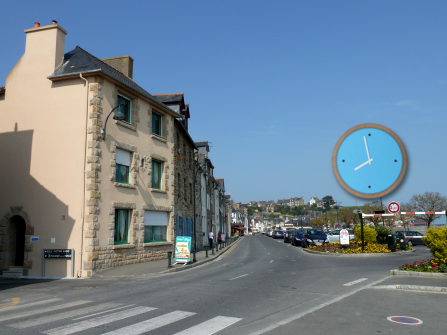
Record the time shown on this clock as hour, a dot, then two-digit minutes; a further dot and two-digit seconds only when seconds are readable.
7.58
